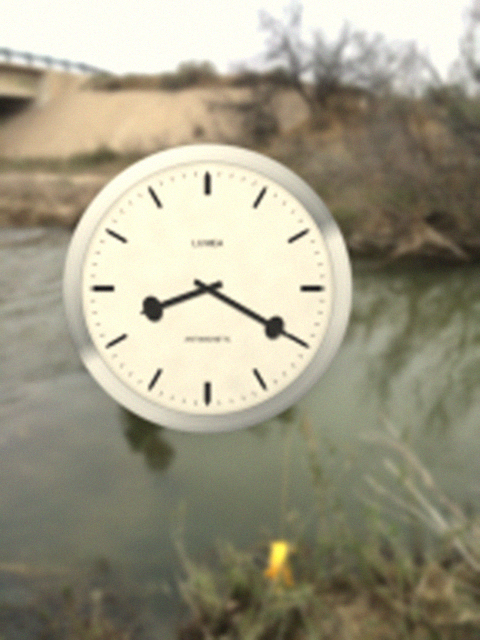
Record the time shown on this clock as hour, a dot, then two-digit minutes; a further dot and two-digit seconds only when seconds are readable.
8.20
